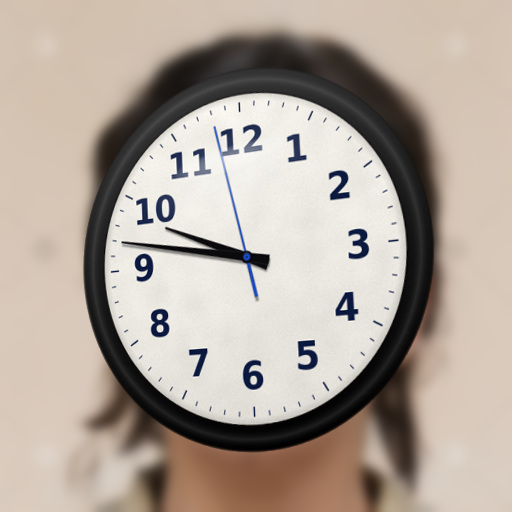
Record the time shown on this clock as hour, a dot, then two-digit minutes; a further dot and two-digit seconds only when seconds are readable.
9.46.58
